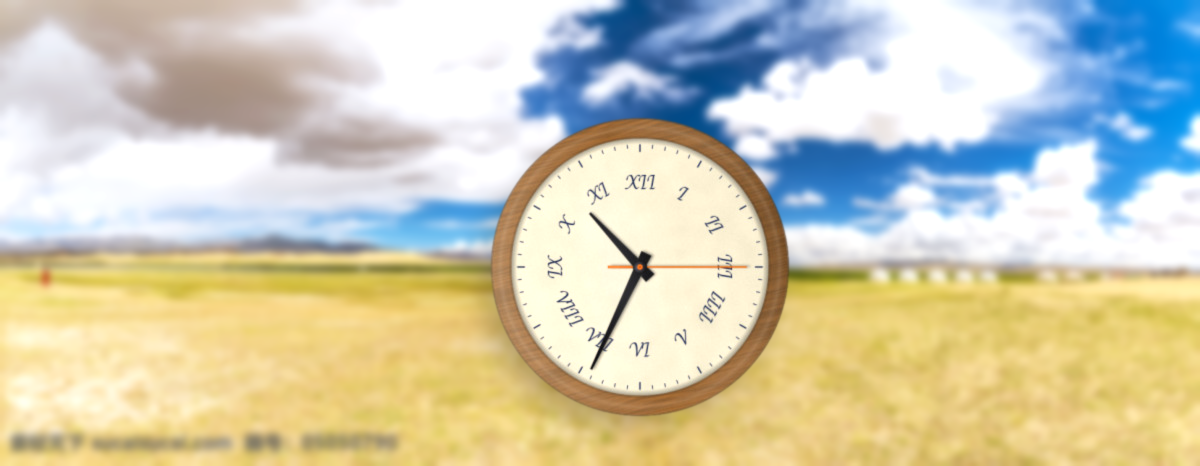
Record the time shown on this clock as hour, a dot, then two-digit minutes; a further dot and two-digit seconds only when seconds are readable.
10.34.15
